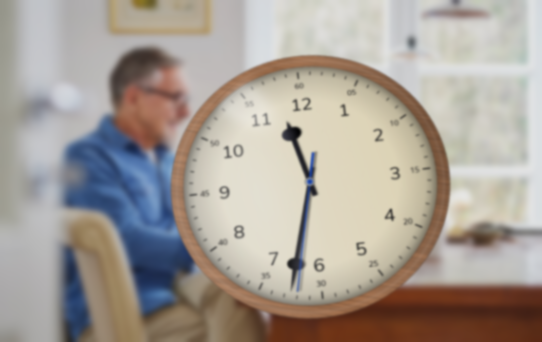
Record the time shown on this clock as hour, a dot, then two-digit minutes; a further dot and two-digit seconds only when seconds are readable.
11.32.32
